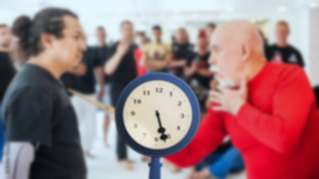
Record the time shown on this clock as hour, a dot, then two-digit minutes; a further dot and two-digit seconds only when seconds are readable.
5.27
